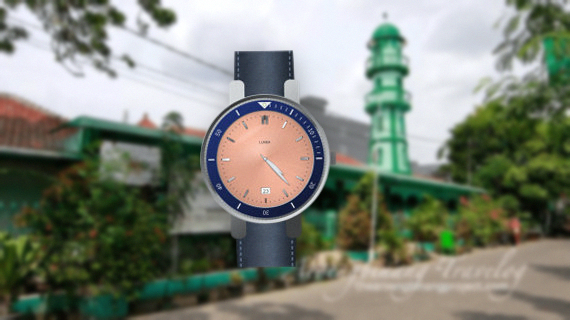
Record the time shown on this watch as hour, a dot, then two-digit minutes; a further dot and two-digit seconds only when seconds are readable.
4.23
